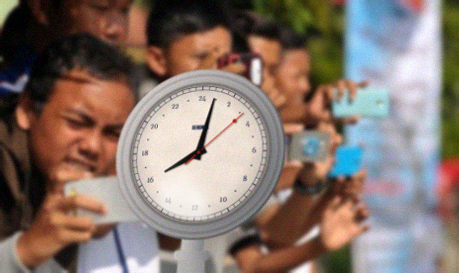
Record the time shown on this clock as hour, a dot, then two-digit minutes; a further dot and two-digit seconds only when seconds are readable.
16.02.08
